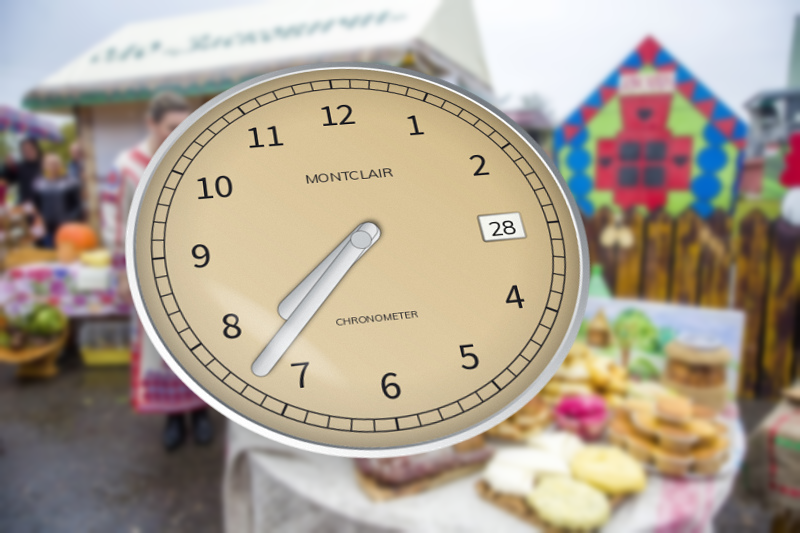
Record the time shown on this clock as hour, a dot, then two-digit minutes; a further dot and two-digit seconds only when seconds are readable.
7.37
